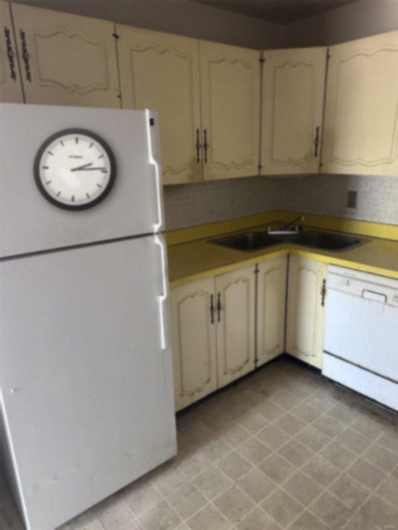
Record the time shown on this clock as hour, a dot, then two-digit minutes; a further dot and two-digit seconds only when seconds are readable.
2.14
